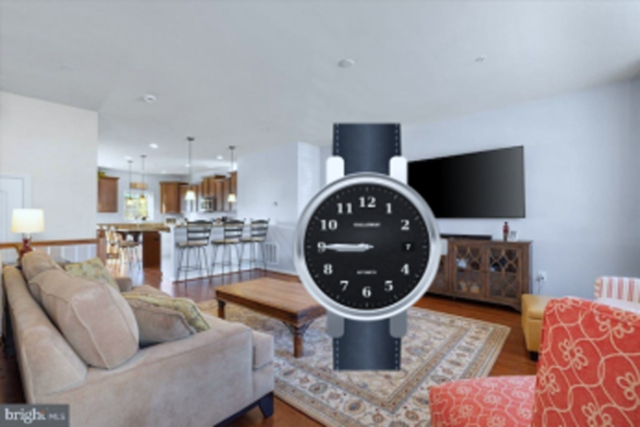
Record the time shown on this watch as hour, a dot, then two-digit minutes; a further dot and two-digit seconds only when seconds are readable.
8.45
